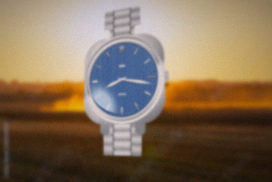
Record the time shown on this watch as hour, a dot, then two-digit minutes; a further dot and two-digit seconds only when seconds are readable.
8.17
